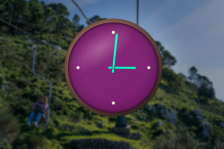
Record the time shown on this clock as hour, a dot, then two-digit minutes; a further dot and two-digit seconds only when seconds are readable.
3.01
